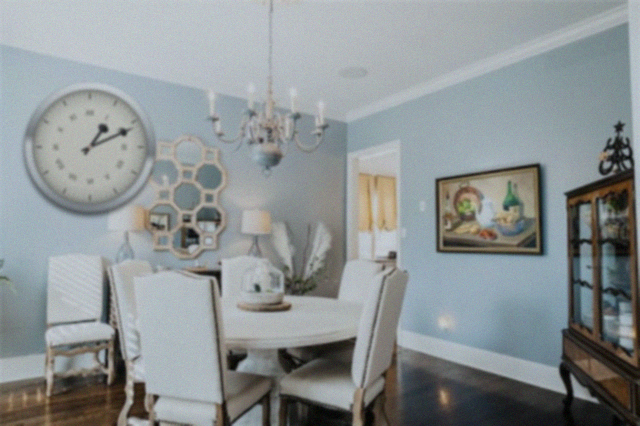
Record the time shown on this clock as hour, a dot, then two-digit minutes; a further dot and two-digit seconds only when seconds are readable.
1.11
